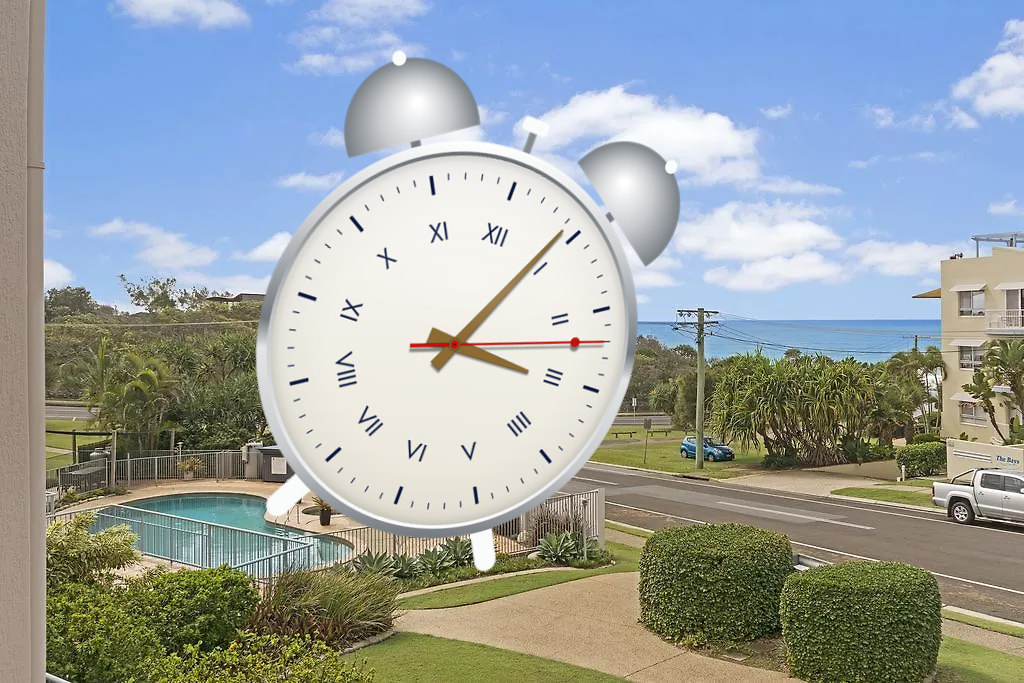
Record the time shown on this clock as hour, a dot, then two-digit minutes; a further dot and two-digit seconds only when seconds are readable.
3.04.12
